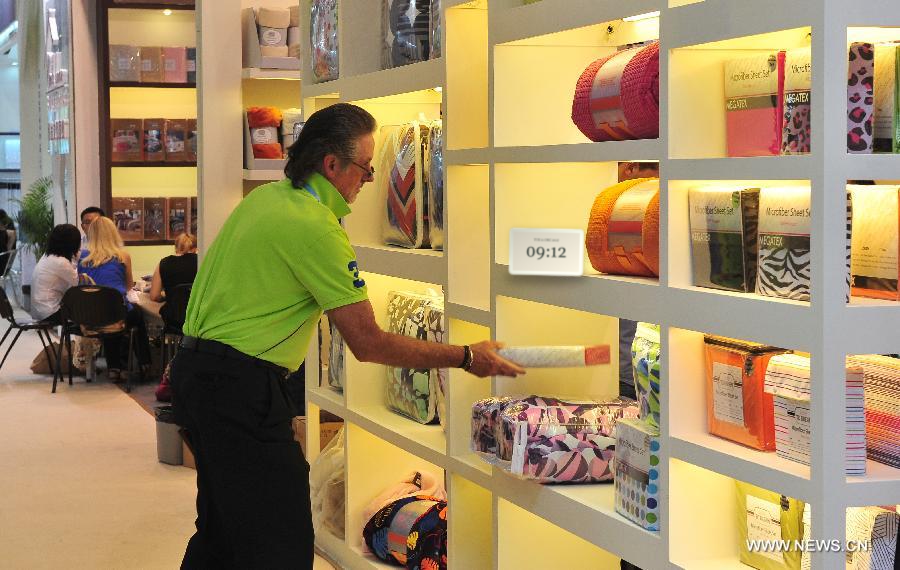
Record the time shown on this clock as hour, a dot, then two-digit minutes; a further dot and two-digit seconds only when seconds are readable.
9.12
